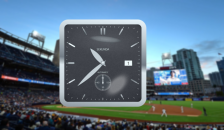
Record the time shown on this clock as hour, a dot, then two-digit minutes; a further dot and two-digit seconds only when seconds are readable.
10.38
